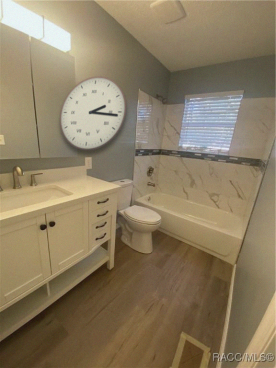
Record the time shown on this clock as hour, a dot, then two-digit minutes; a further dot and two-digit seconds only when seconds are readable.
2.16
